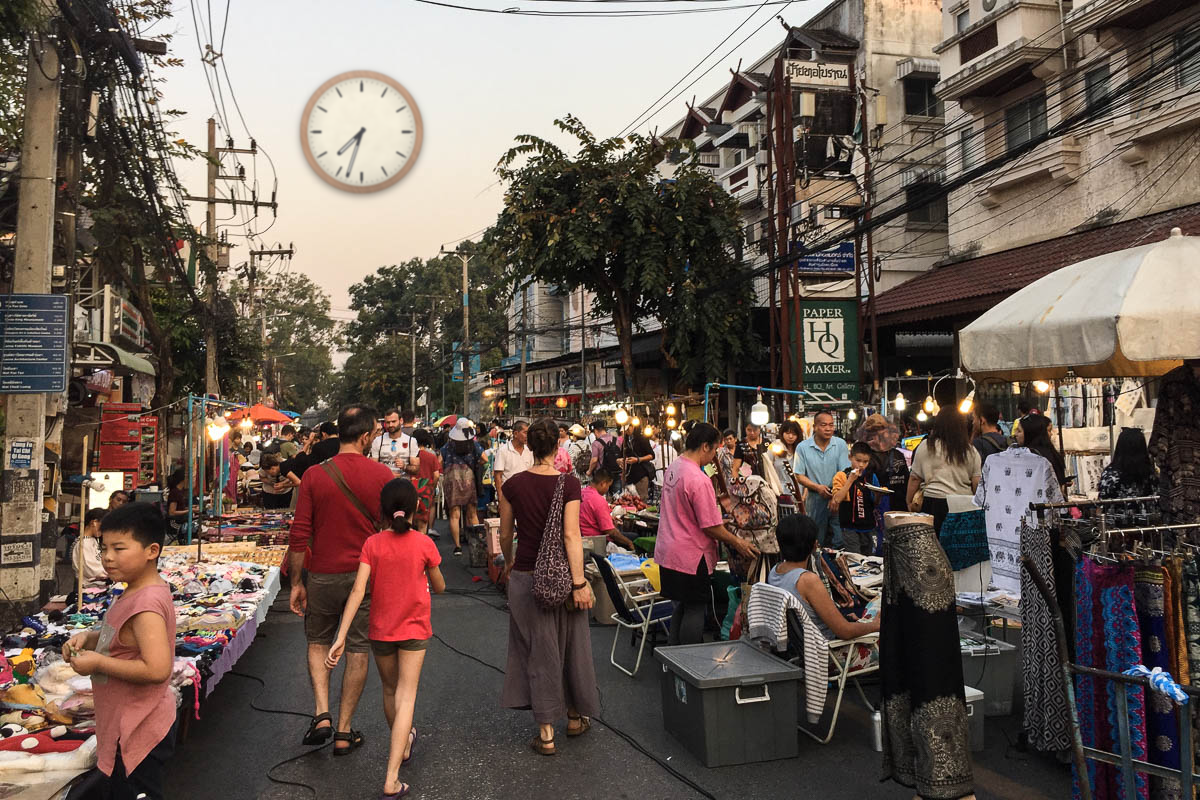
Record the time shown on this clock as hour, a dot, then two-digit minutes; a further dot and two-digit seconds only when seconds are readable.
7.33
